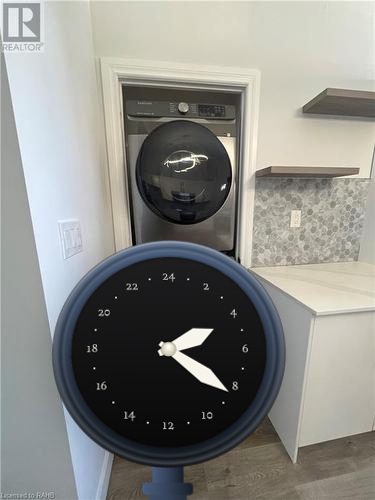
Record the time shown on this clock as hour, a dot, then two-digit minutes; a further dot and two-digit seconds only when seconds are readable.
4.21
